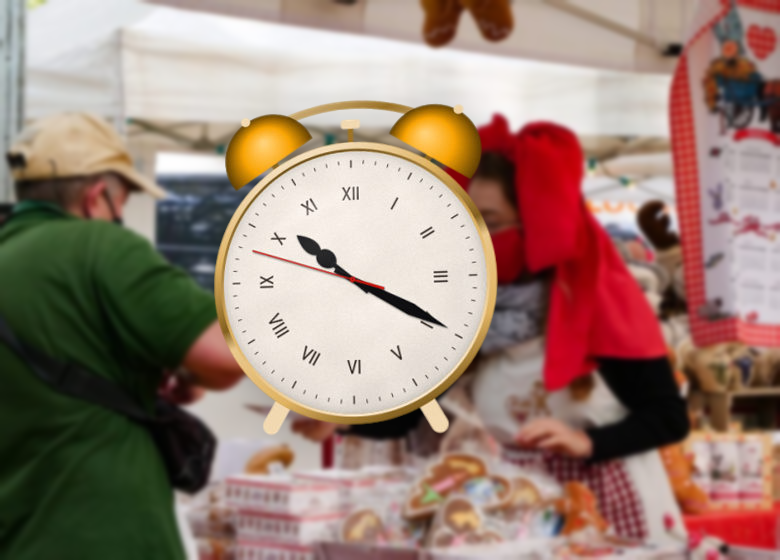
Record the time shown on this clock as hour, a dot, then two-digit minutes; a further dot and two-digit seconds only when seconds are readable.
10.19.48
